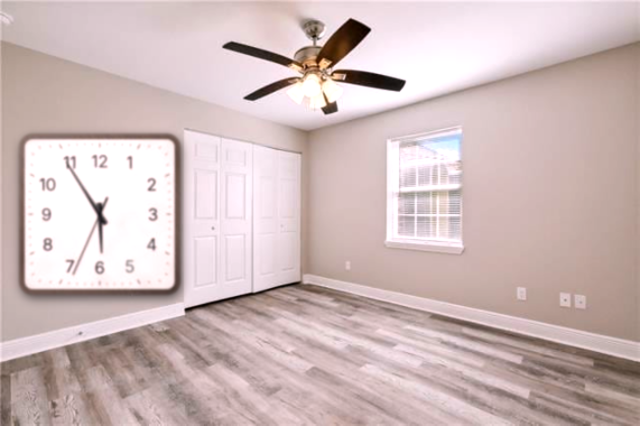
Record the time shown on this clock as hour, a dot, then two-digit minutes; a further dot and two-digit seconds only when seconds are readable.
5.54.34
